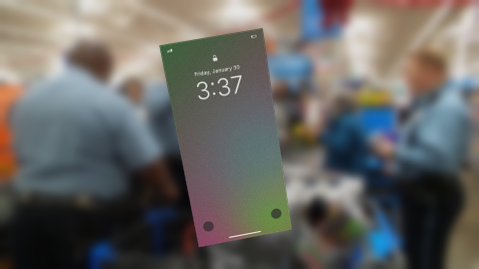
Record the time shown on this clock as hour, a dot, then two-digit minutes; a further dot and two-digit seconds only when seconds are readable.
3.37
